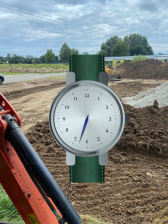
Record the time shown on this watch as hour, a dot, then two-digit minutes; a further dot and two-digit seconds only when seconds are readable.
6.33
